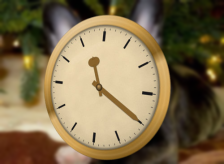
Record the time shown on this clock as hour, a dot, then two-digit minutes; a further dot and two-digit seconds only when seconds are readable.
11.20
